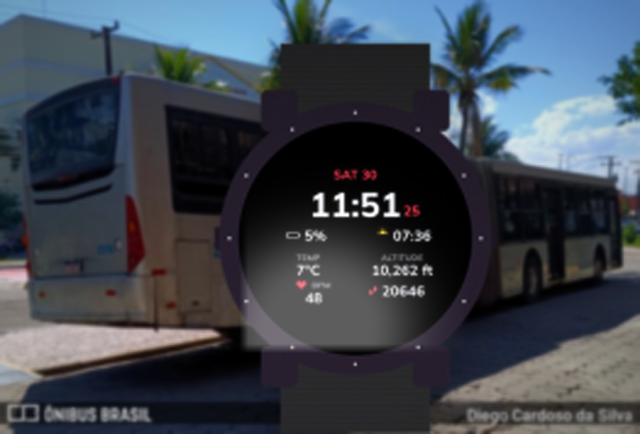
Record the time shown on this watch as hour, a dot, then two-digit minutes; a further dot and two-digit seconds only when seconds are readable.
11.51
